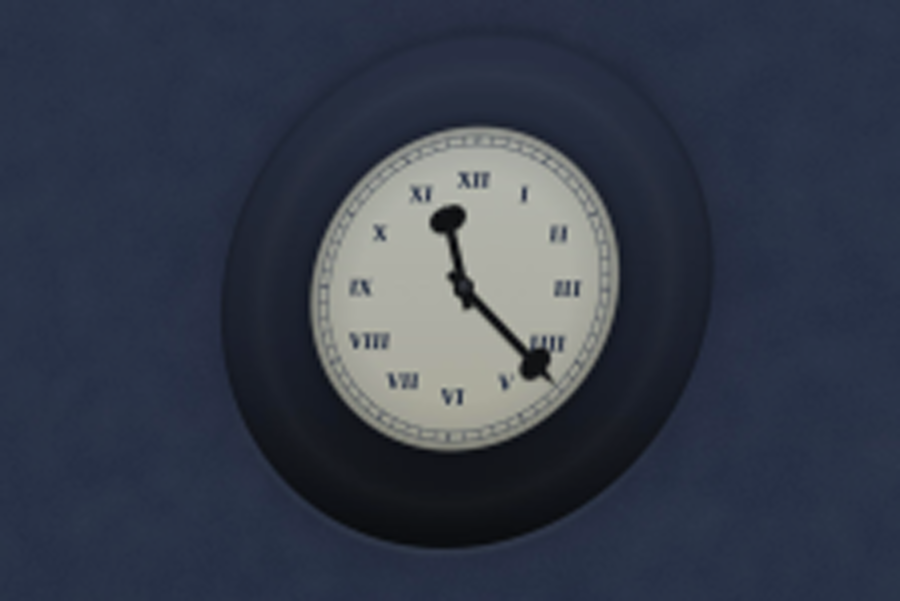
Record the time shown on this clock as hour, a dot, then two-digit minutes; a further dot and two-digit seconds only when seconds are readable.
11.22
